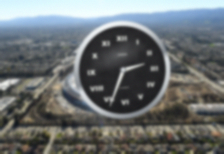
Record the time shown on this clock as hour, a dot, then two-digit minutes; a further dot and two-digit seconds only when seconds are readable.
2.34
